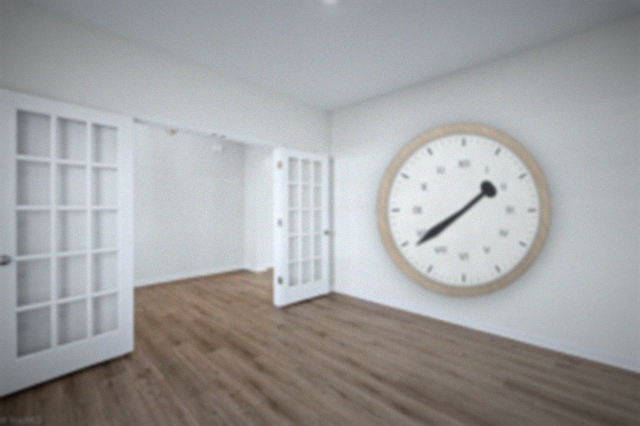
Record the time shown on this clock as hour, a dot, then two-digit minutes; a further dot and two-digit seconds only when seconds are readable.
1.39
